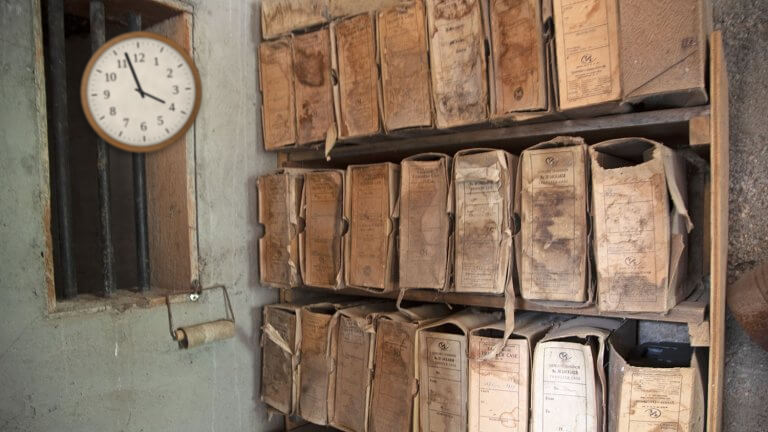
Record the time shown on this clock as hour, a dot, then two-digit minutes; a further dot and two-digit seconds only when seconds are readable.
3.57
